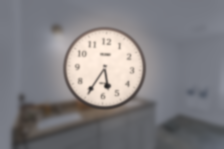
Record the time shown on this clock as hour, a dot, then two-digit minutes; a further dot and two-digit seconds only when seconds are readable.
5.35
